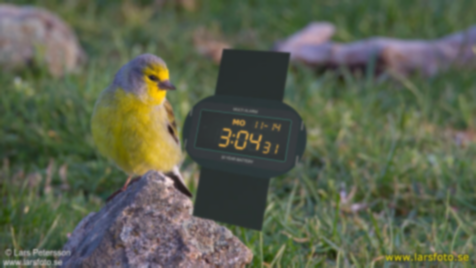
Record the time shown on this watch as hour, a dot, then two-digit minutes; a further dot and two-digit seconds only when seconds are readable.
3.04
